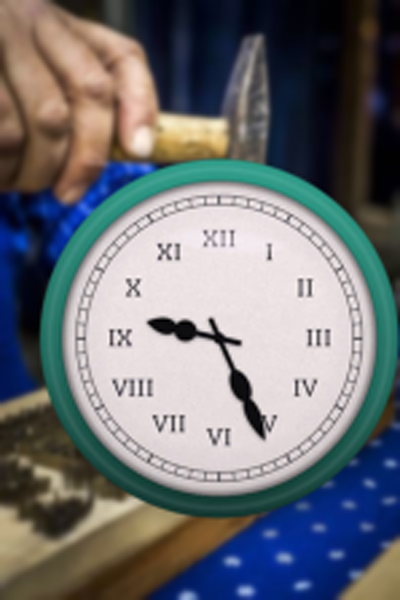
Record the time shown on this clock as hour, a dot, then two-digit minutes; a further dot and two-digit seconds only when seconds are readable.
9.26
